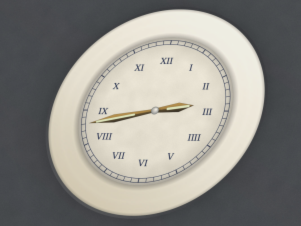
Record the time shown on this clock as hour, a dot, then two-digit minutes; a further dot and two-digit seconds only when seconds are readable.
2.43
